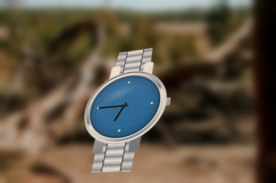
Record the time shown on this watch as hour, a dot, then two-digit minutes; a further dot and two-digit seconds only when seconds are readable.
6.45
